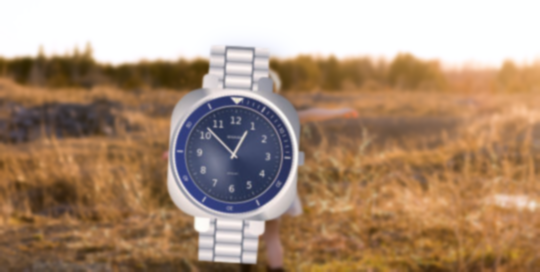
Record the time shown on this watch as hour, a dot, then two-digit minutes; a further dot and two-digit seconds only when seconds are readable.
12.52
